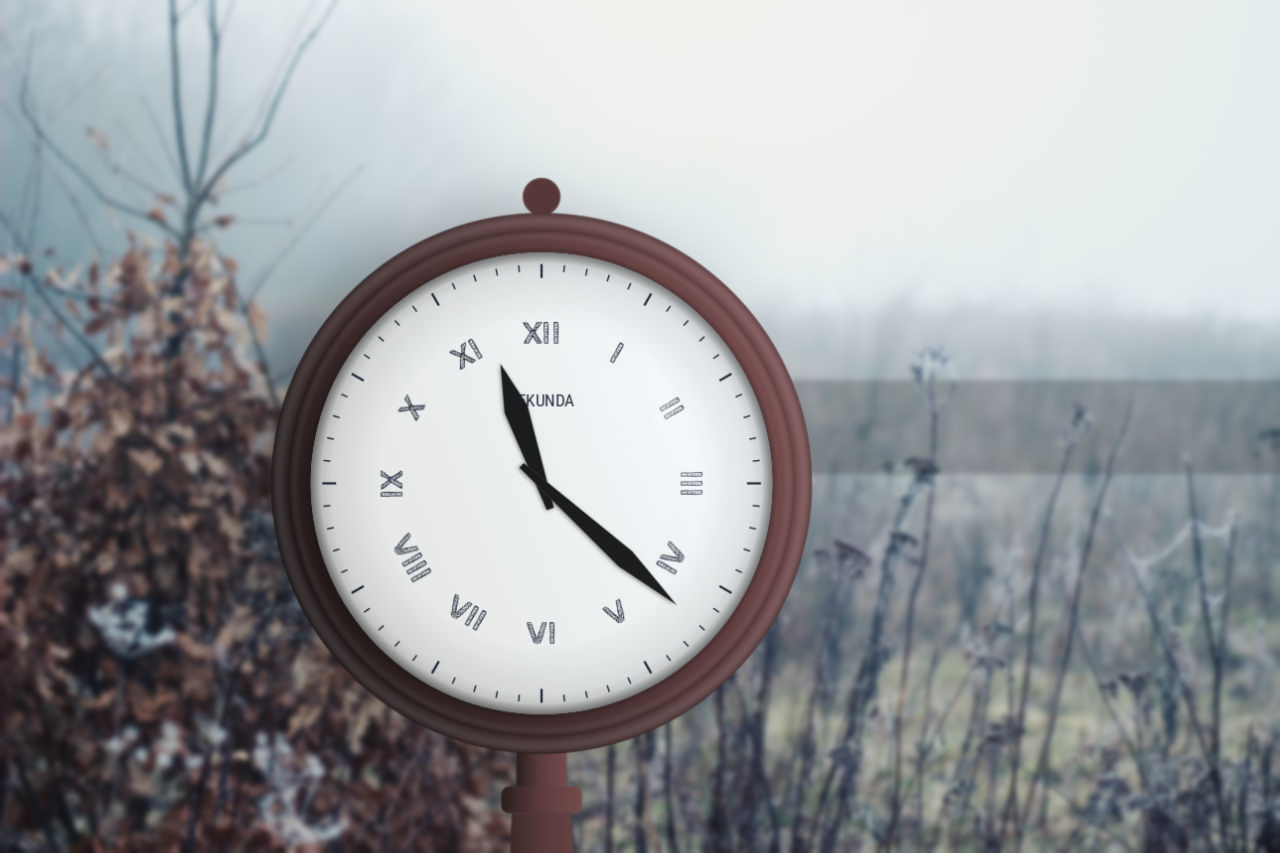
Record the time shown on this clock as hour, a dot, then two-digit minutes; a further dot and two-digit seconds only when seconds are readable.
11.22
